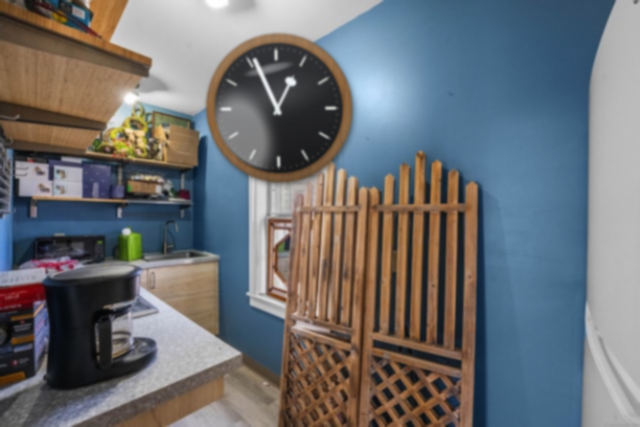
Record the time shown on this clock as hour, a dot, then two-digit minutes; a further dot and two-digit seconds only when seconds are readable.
12.56
